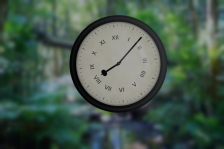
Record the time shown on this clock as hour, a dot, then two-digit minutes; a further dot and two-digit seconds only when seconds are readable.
8.08
